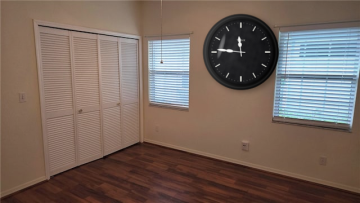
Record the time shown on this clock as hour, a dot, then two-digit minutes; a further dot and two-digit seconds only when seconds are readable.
11.46
